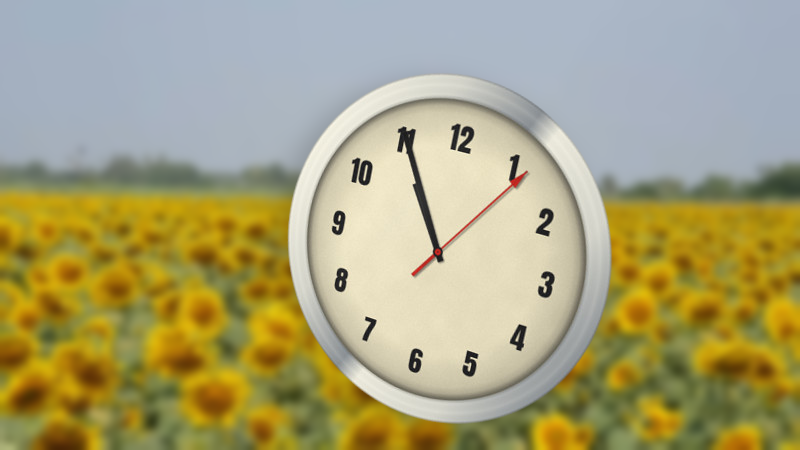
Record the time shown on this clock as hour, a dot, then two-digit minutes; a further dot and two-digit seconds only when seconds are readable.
10.55.06
